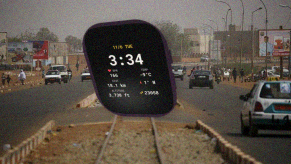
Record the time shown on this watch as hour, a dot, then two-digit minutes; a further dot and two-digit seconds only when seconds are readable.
3.34
